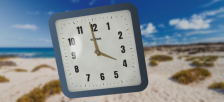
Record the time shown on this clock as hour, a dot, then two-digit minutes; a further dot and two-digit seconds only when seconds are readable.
3.59
